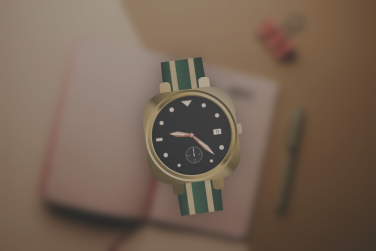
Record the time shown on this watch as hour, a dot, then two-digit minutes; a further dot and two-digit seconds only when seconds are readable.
9.23
